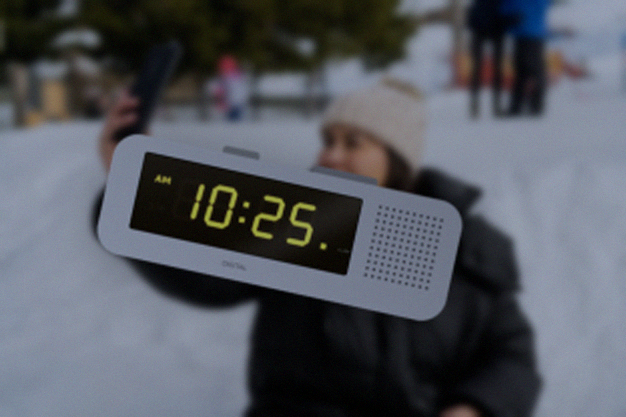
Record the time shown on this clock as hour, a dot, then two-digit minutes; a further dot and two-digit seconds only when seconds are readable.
10.25
